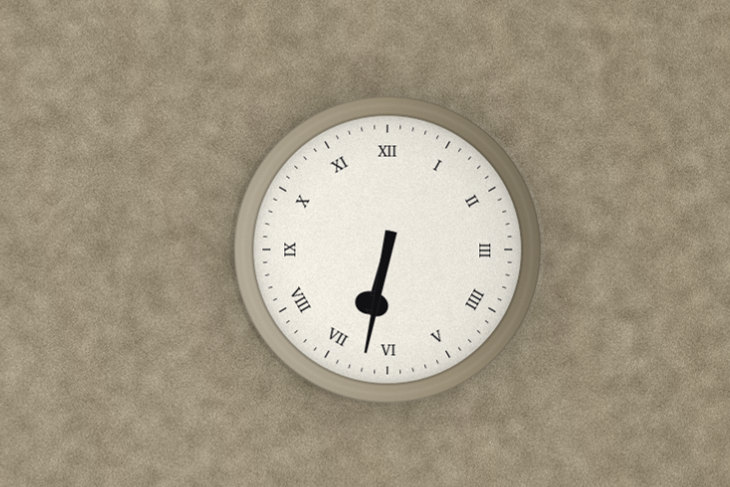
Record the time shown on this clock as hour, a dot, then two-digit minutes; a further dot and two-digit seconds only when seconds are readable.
6.32
